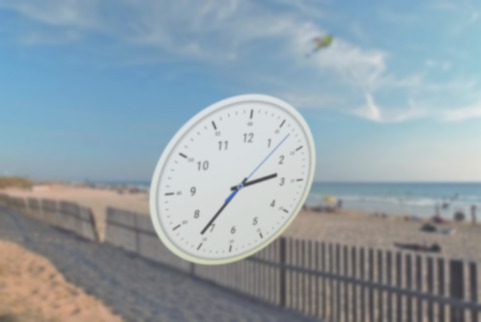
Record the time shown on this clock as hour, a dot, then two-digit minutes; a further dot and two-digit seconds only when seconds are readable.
2.36.07
